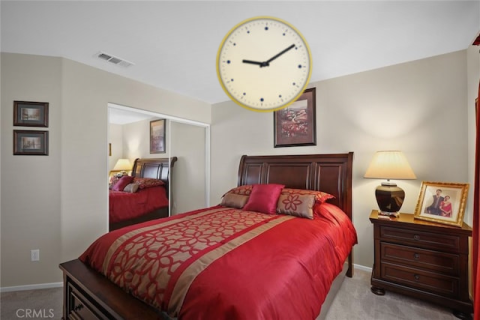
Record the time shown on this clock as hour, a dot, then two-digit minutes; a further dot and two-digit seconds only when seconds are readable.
9.09
